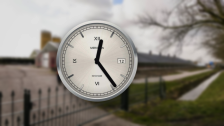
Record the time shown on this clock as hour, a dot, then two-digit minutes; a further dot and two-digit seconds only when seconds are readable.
12.24
